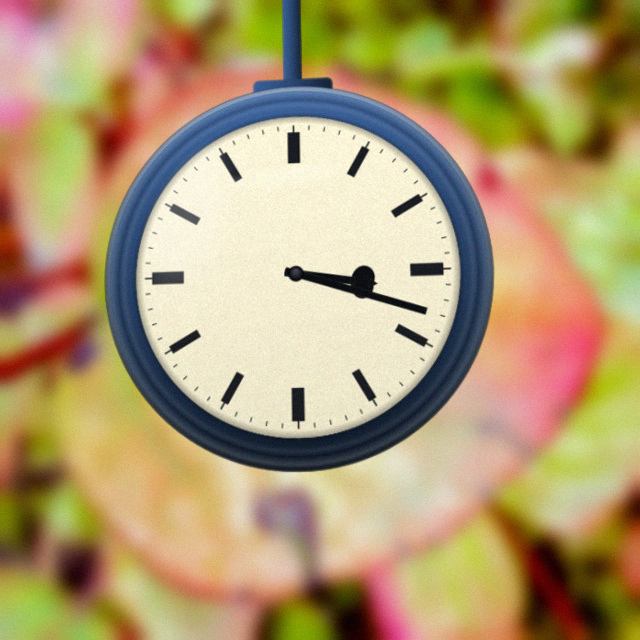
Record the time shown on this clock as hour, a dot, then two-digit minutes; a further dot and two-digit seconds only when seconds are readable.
3.18
